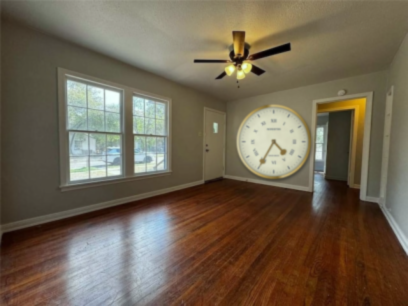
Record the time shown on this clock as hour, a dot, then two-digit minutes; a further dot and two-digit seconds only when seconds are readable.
4.35
